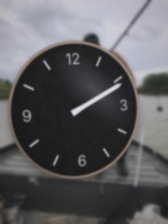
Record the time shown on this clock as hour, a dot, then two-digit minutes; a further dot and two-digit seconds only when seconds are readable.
2.11
